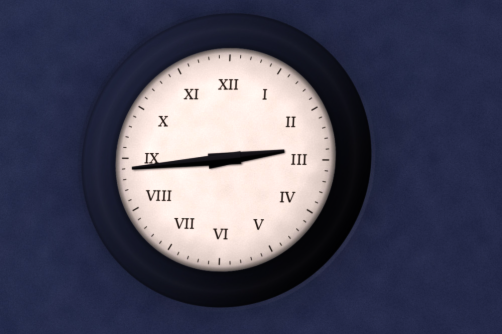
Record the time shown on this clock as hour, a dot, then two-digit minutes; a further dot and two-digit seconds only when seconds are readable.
2.44
